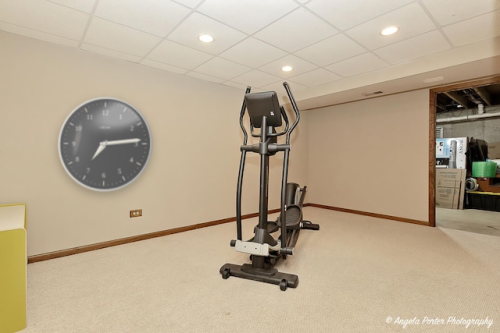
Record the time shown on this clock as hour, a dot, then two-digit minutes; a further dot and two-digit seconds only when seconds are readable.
7.14
